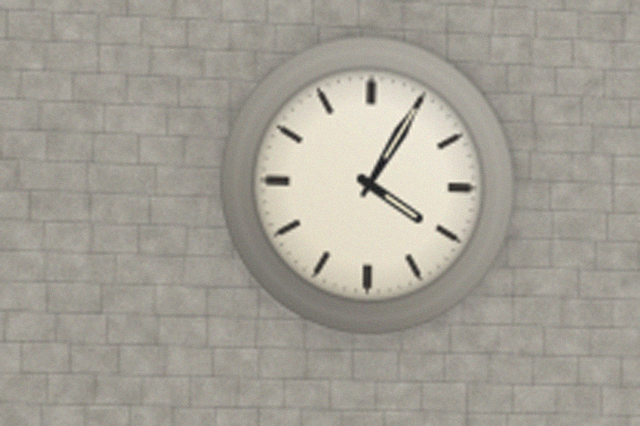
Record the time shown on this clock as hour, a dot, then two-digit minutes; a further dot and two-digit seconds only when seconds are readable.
4.05
